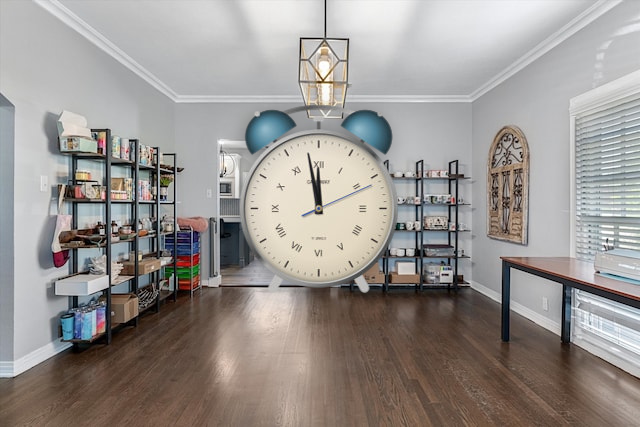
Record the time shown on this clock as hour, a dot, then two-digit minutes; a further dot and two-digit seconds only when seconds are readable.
11.58.11
